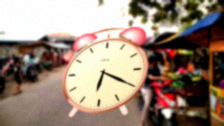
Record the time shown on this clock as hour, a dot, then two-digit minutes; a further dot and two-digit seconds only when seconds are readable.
6.20
